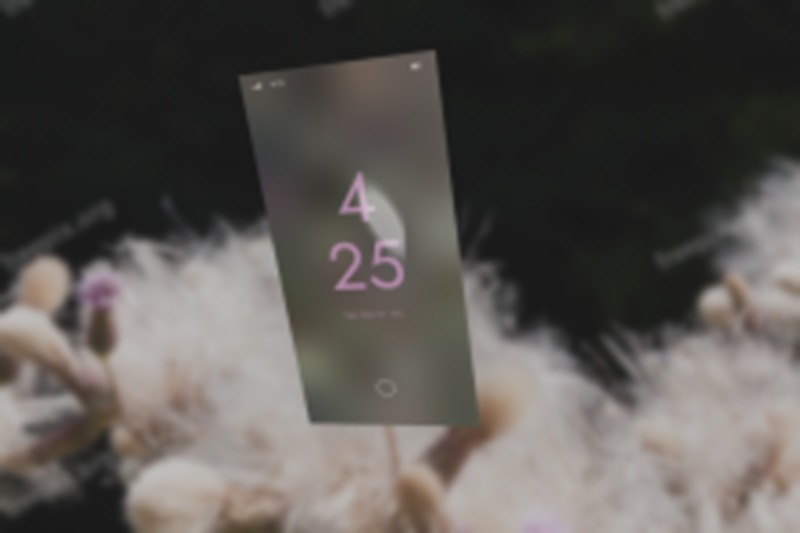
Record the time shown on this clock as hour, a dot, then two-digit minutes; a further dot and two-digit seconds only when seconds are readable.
4.25
